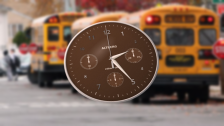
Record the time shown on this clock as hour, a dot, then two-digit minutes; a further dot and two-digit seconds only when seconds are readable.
2.25
